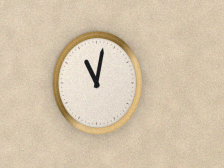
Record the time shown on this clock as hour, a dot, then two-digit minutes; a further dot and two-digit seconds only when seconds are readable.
11.02
